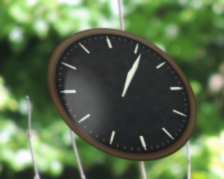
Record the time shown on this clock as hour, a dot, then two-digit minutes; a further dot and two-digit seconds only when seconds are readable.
1.06
